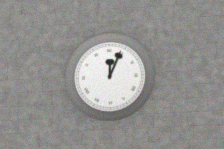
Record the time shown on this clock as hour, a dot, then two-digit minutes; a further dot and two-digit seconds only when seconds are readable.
12.04
